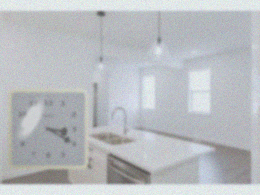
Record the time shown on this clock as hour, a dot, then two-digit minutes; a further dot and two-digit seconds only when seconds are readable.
3.20
